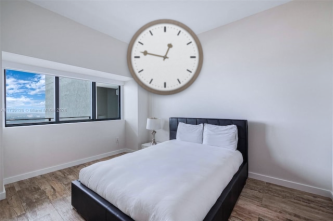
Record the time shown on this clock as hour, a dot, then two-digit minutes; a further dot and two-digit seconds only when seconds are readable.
12.47
